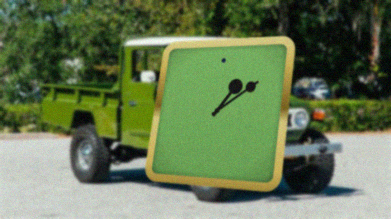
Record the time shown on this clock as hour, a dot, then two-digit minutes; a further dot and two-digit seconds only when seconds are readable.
1.09
